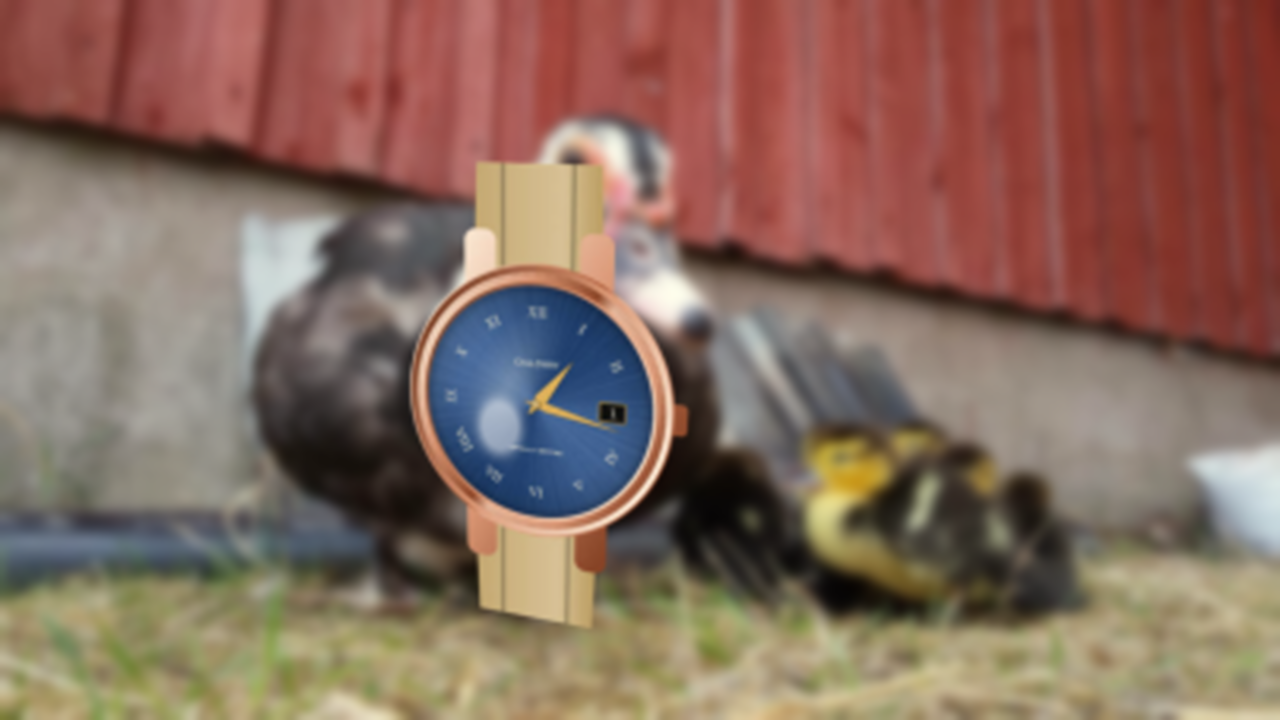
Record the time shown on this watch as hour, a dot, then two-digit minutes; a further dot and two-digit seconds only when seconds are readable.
1.17
